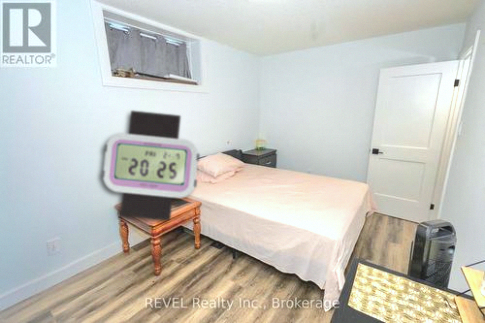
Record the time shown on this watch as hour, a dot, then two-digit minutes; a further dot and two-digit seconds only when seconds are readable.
20.25
